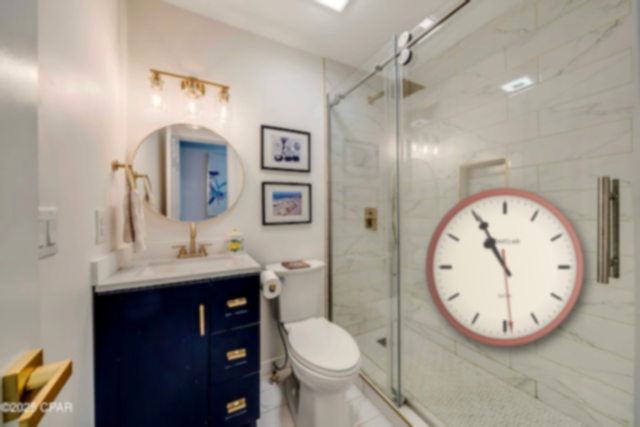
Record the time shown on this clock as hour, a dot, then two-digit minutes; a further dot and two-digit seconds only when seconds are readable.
10.55.29
